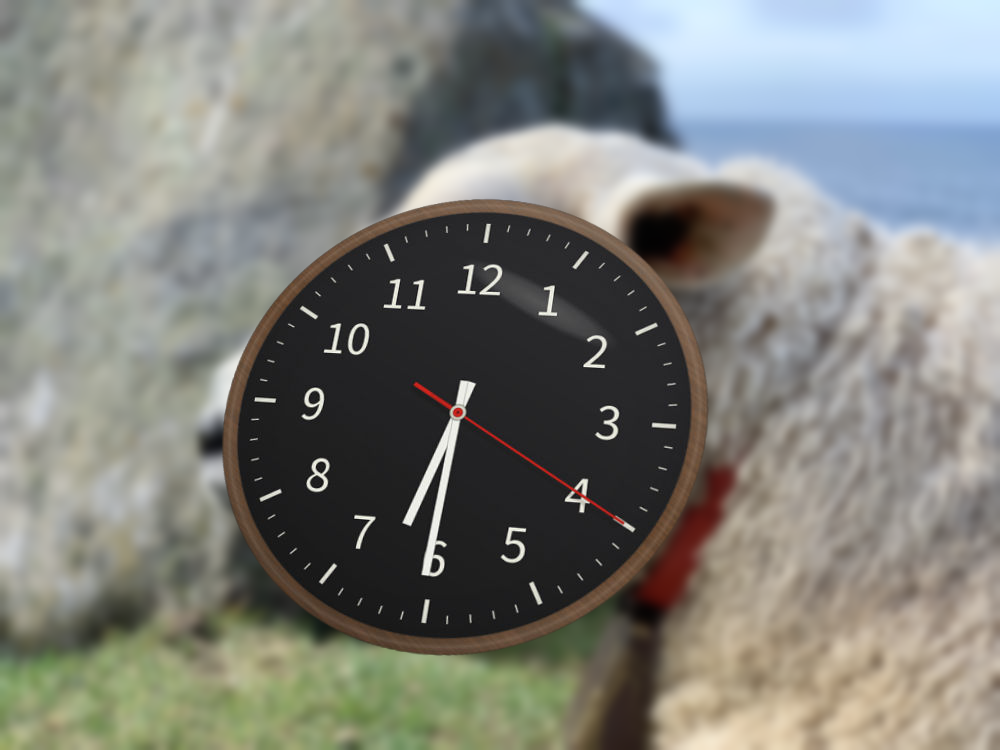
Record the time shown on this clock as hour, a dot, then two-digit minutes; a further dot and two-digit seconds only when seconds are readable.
6.30.20
